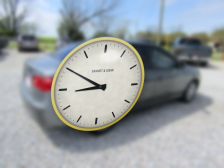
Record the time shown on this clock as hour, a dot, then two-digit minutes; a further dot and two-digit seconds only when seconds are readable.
8.50
